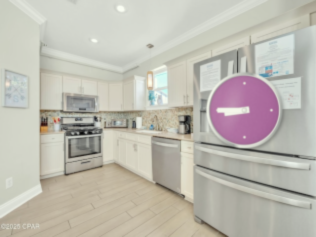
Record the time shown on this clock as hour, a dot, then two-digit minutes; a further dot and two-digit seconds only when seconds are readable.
8.45
